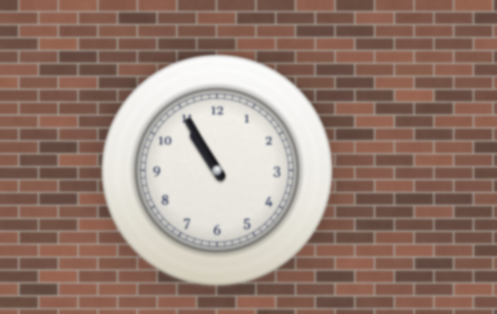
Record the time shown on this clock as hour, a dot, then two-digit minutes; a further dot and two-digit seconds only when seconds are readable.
10.55
